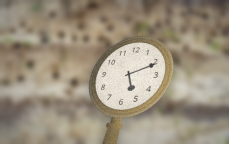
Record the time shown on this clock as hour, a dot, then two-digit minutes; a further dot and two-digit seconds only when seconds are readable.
5.11
